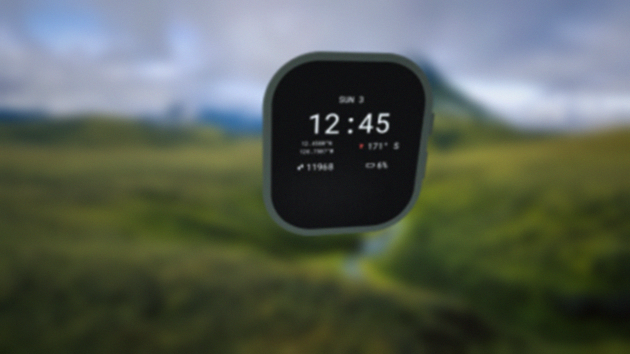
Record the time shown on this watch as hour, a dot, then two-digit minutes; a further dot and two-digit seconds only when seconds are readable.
12.45
